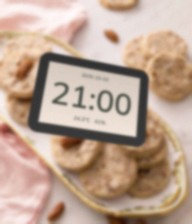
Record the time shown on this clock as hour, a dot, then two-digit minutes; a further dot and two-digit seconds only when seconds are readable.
21.00
